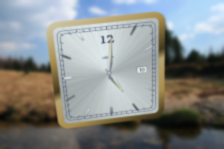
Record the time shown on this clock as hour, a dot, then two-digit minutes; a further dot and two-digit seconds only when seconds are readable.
5.01
